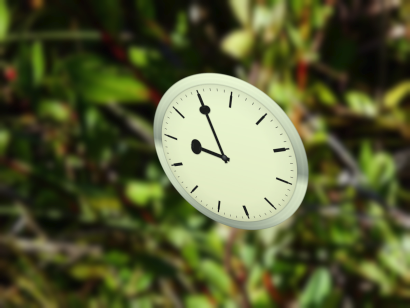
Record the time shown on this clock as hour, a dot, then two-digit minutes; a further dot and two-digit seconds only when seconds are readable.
10.00
